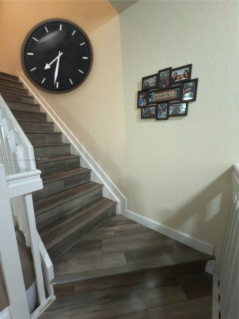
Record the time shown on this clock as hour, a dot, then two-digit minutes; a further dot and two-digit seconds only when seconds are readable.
7.31
